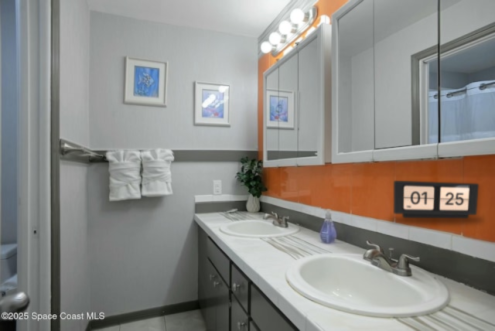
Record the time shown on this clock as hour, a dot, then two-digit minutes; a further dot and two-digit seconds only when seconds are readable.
1.25
